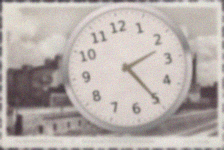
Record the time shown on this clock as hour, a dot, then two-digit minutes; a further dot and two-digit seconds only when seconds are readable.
2.25
